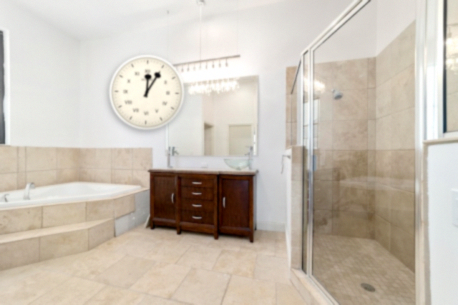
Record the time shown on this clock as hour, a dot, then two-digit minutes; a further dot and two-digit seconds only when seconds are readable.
12.05
